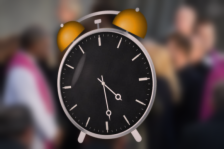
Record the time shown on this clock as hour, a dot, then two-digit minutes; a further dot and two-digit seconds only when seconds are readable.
4.29
